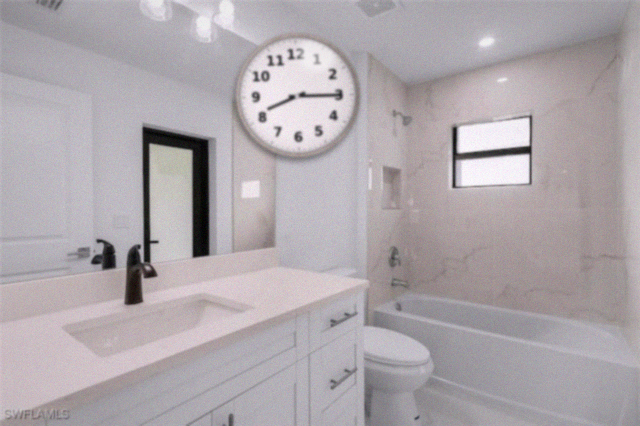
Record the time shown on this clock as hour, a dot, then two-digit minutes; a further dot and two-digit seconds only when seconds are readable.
8.15
